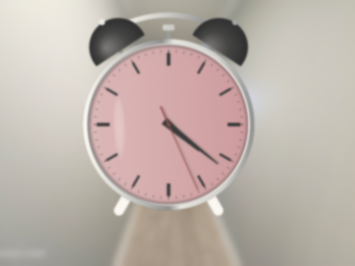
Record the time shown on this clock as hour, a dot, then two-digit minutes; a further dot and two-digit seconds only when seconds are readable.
4.21.26
